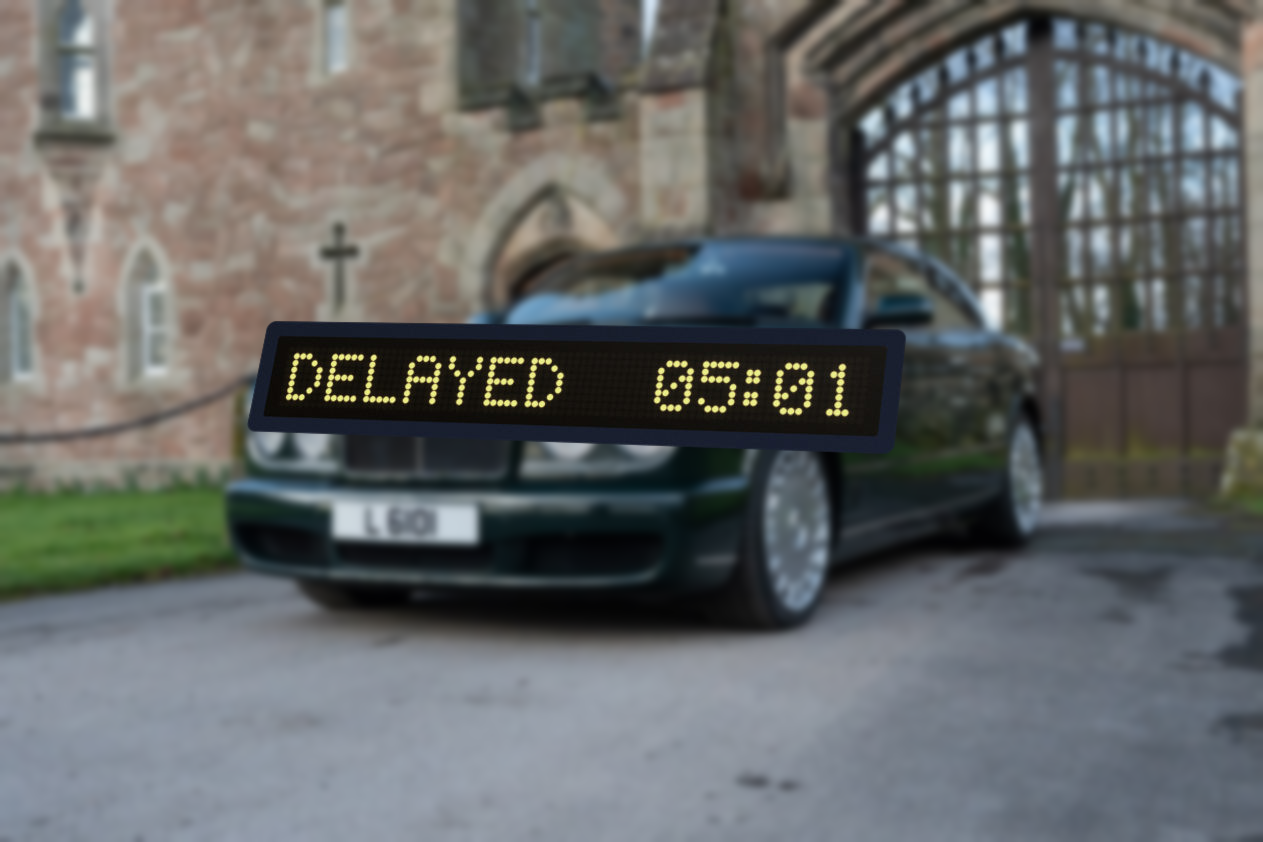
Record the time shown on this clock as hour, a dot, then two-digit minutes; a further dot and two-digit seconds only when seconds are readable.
5.01
